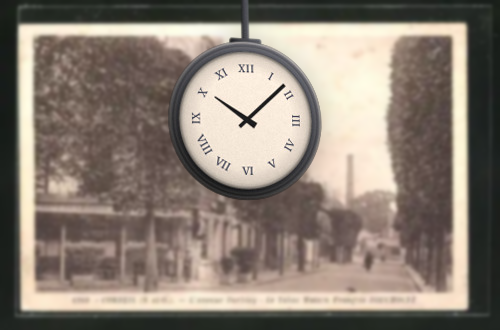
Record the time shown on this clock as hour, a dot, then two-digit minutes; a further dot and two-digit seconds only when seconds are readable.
10.08
